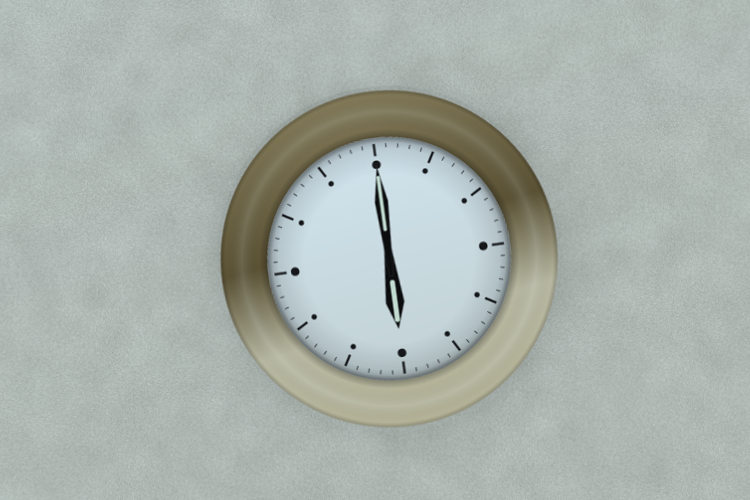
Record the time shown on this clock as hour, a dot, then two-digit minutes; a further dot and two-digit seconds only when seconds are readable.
6.00
